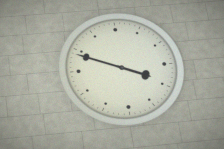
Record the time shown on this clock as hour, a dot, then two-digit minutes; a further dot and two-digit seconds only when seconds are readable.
3.49
